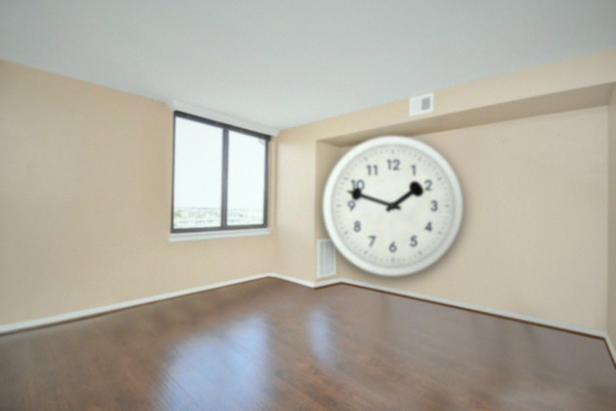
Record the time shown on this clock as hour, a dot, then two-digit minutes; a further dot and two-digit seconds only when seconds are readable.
1.48
